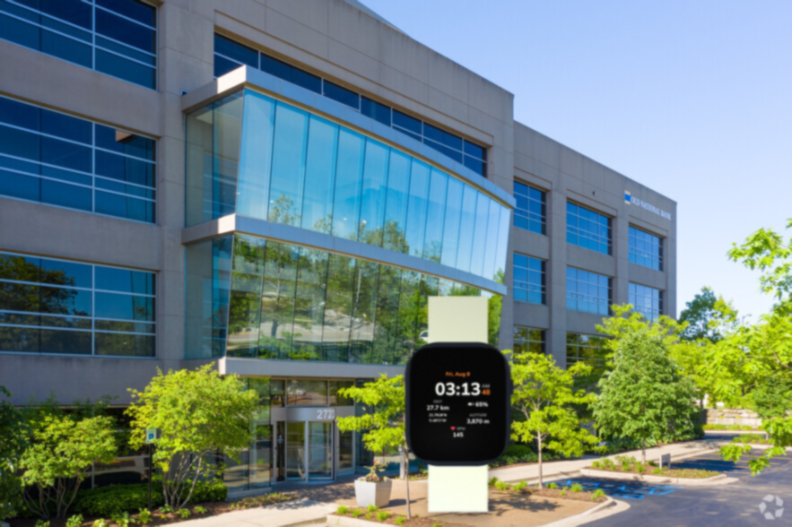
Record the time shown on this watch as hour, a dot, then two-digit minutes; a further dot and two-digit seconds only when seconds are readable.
3.13
